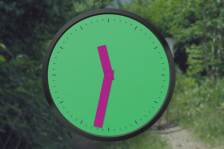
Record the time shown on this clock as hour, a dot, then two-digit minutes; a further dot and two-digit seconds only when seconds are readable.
11.32
